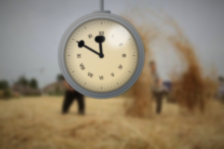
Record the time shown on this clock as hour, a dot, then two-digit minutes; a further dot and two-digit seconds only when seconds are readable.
11.50
